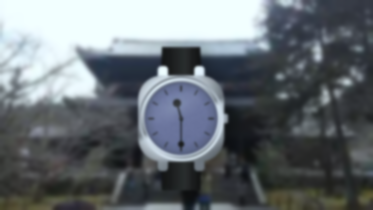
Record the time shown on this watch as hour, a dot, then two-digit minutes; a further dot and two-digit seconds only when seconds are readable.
11.30
